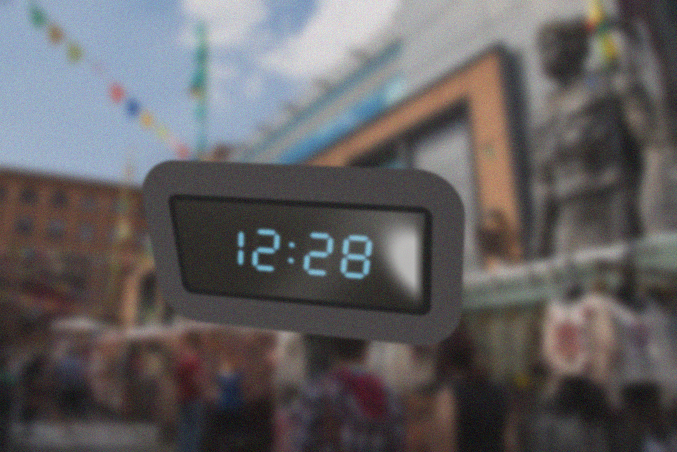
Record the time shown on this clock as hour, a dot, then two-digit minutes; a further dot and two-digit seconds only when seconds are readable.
12.28
